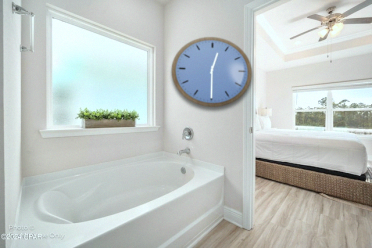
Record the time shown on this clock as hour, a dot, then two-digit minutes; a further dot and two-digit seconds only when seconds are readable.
12.30
